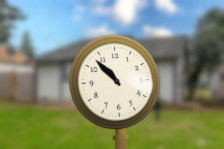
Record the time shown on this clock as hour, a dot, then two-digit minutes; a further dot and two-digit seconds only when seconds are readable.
10.53
